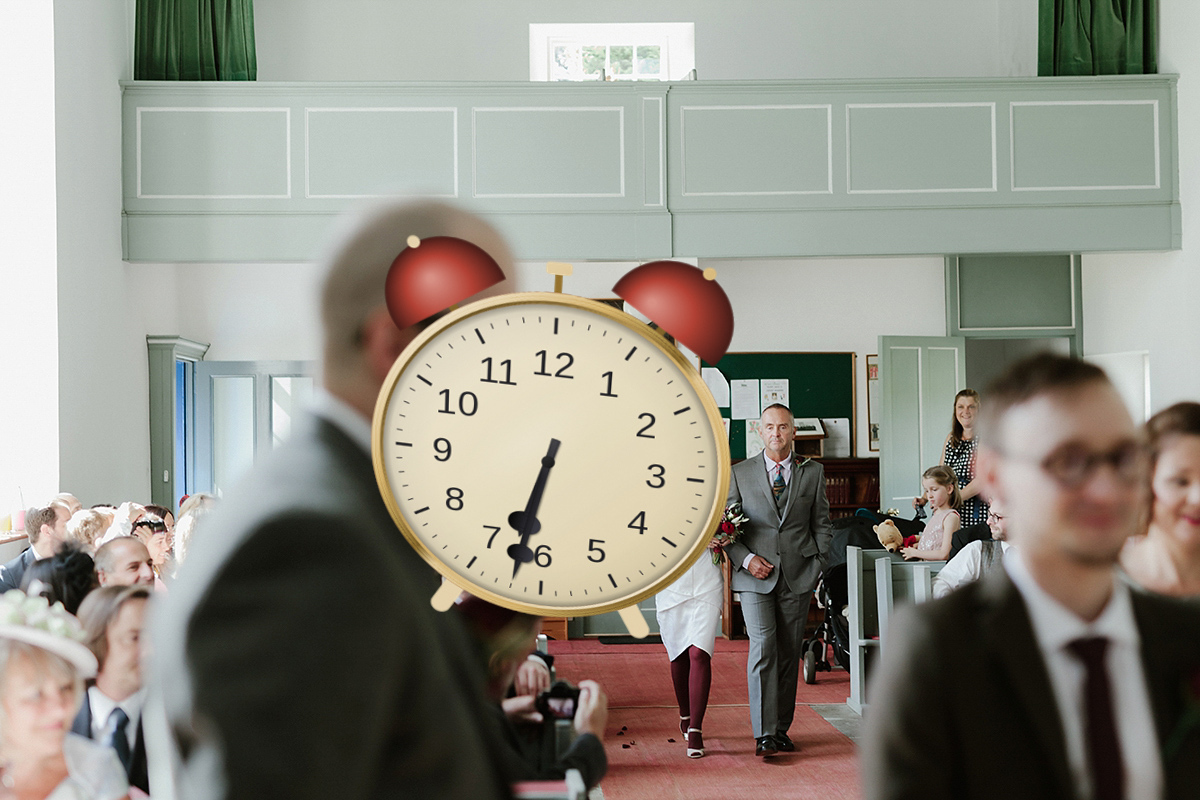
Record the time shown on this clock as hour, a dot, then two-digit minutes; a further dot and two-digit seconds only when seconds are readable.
6.32
